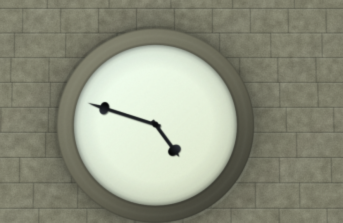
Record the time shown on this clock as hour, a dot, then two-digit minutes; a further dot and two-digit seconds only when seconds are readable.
4.48
